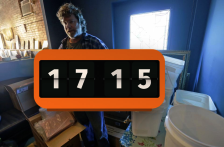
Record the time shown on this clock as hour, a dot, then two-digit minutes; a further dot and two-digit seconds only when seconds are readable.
17.15
